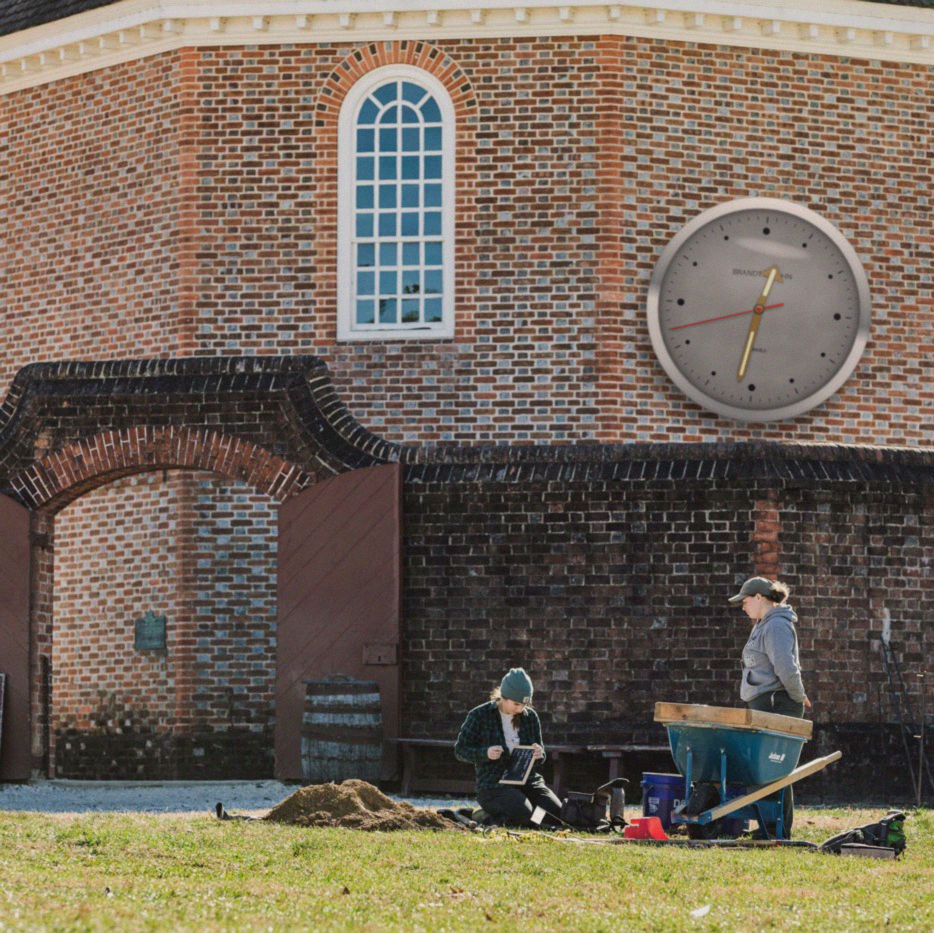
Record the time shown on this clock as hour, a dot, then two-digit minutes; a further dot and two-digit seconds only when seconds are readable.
12.31.42
